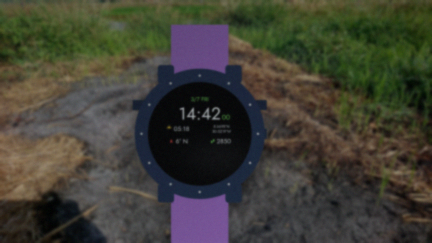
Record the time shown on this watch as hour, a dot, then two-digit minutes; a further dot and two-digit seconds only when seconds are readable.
14.42
